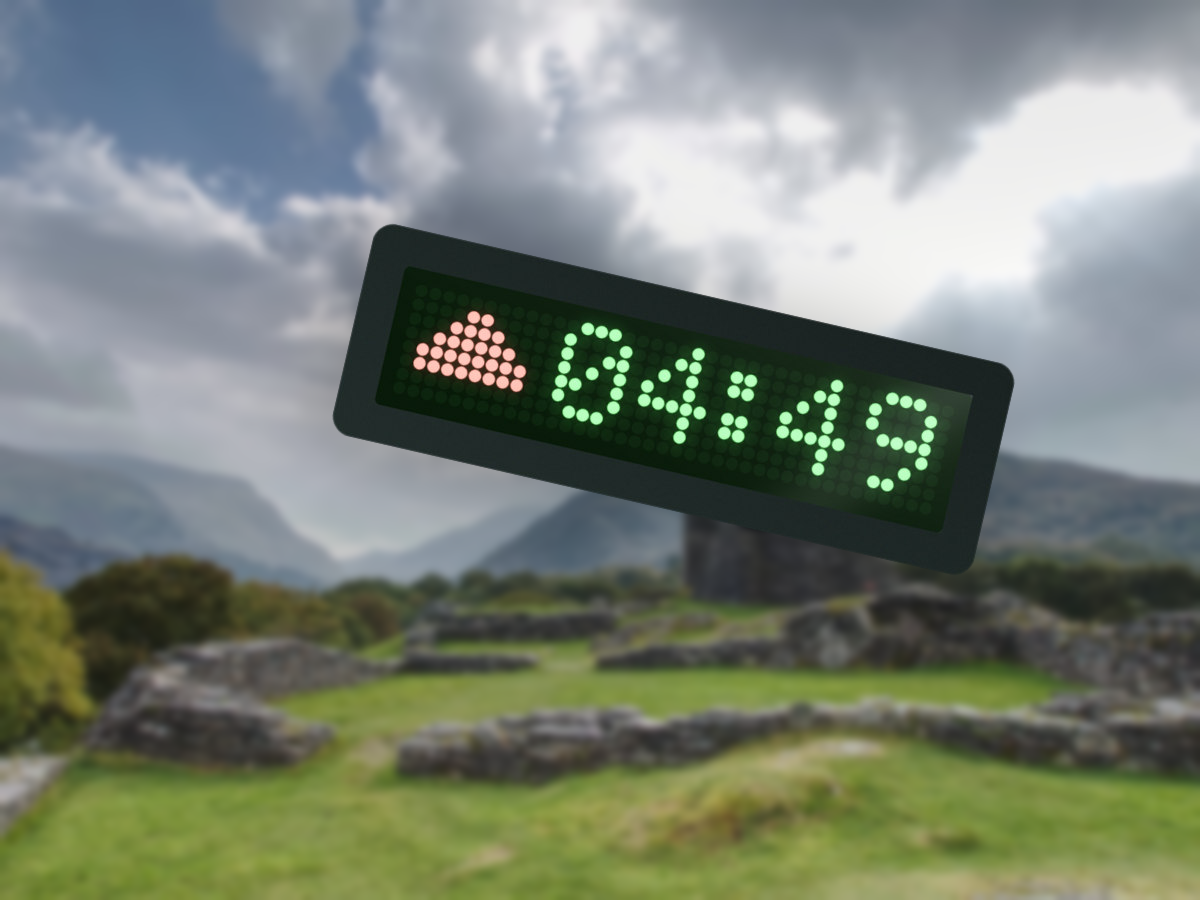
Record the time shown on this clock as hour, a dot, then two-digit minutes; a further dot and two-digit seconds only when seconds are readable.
4.49
